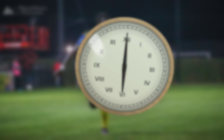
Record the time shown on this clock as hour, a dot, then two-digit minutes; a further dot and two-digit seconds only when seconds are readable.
6.00
